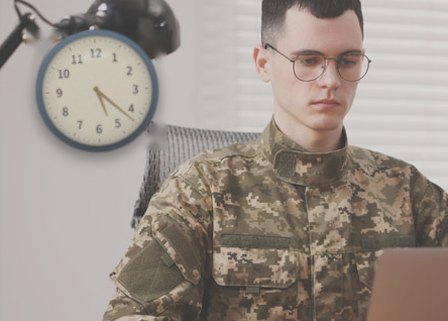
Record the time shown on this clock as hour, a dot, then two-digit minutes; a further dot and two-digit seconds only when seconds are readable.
5.22
